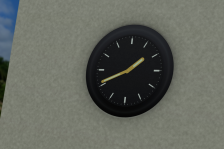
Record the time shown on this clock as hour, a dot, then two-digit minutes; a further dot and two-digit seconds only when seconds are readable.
1.41
